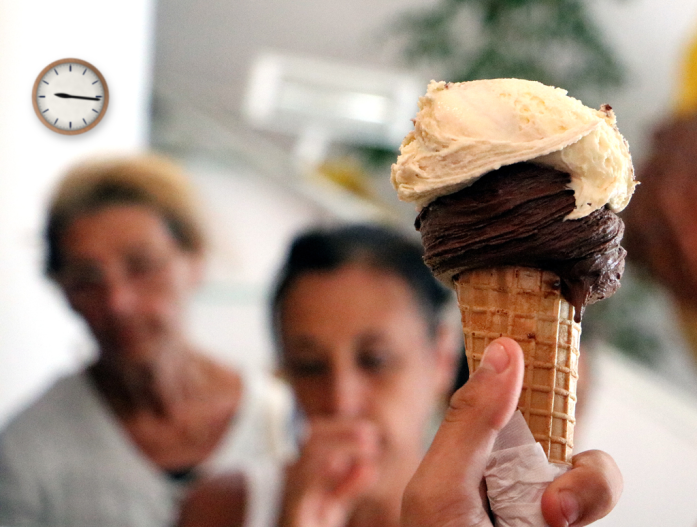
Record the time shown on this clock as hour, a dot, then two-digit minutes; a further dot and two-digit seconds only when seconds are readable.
9.16
